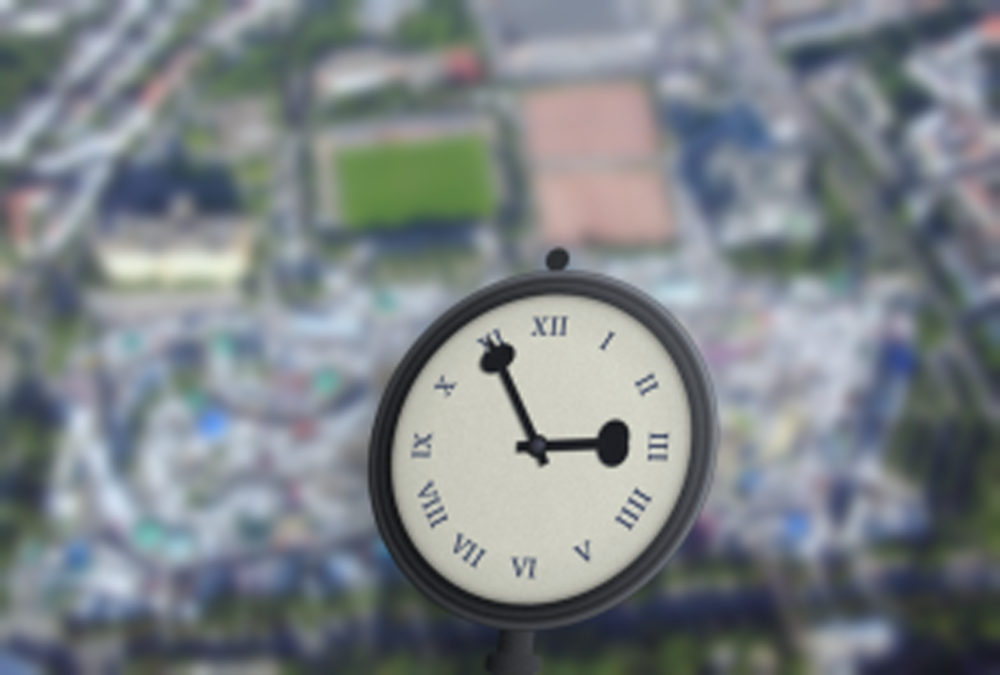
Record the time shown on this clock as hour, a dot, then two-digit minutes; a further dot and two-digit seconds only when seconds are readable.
2.55
